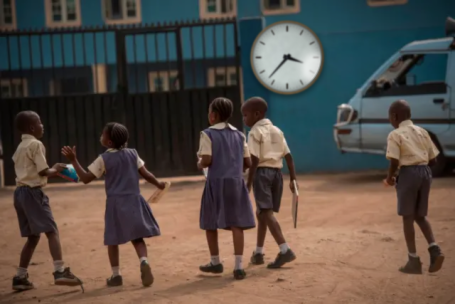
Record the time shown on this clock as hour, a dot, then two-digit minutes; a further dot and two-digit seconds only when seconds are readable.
3.37
